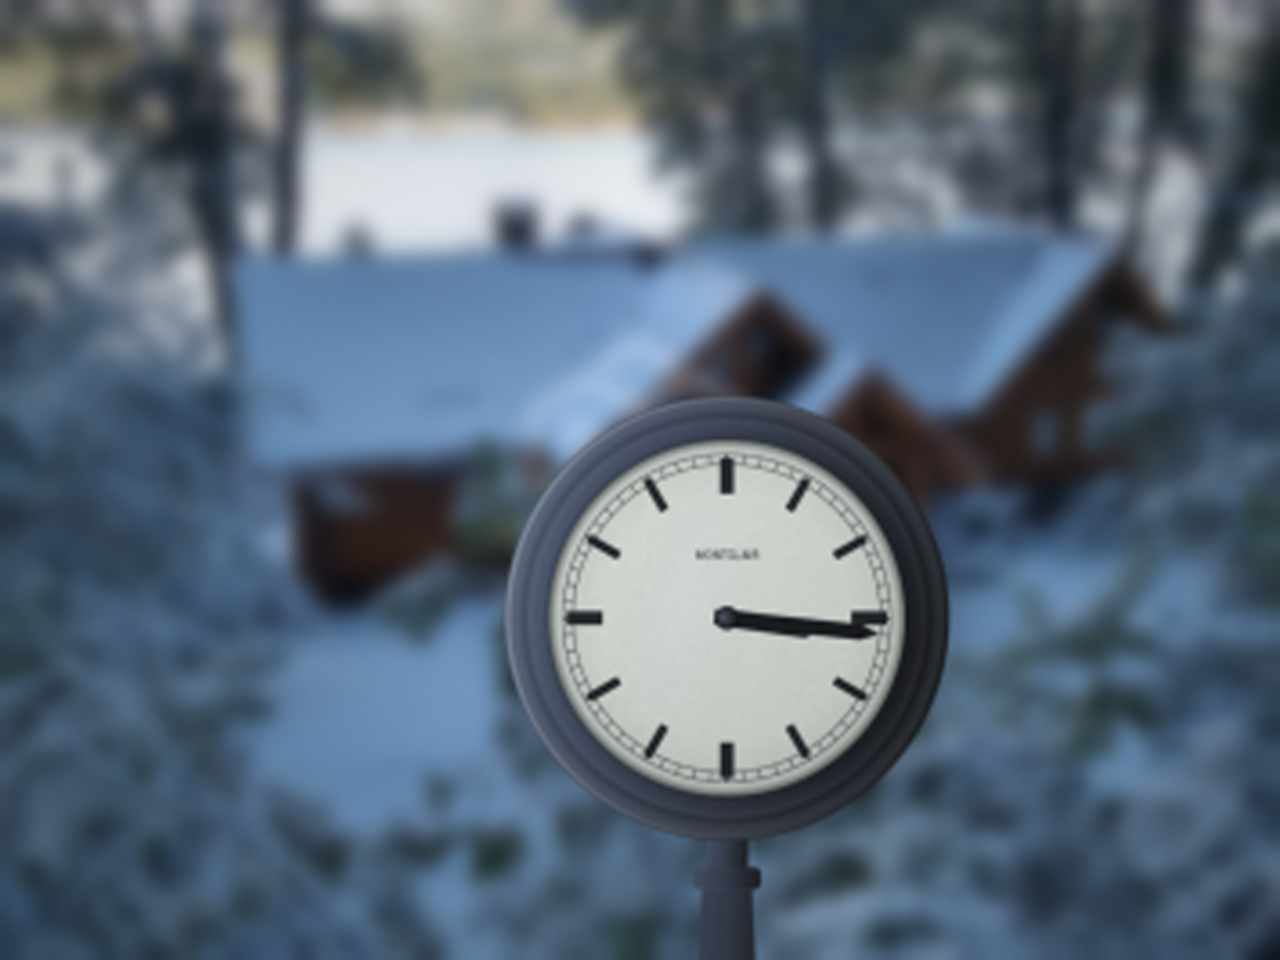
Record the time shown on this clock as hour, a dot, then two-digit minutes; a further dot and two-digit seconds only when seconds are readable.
3.16
